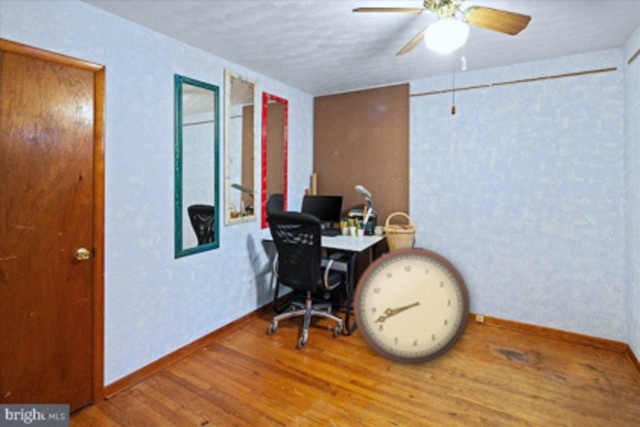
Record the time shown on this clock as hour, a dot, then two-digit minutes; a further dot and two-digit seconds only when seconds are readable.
8.42
